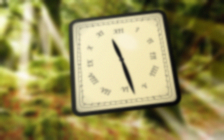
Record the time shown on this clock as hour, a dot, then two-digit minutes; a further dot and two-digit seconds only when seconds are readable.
11.28
